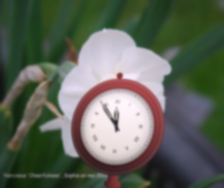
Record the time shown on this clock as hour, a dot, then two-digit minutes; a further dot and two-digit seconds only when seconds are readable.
11.54
